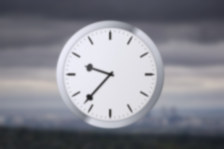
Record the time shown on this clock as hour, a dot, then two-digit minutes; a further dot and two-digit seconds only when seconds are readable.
9.37
